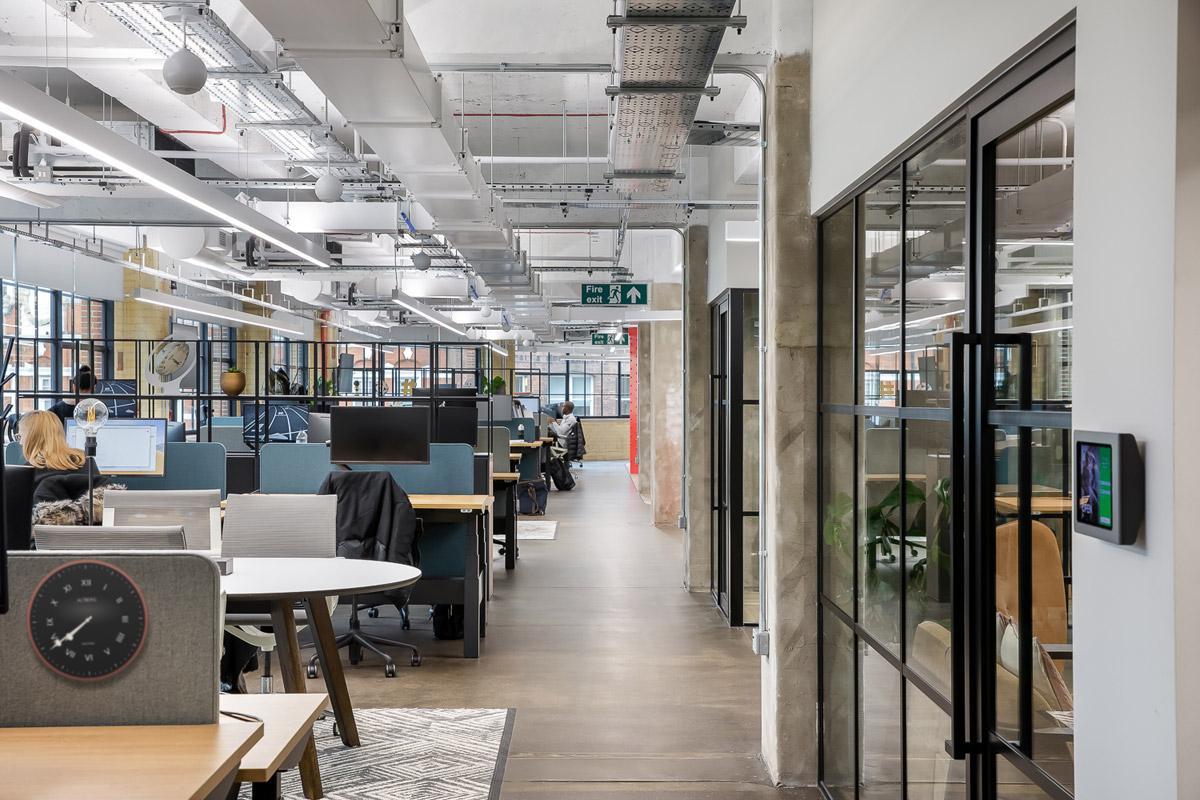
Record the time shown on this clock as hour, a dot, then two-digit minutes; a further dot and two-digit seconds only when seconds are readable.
7.39
